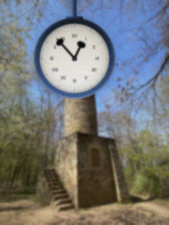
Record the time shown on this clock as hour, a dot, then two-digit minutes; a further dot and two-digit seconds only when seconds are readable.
12.53
